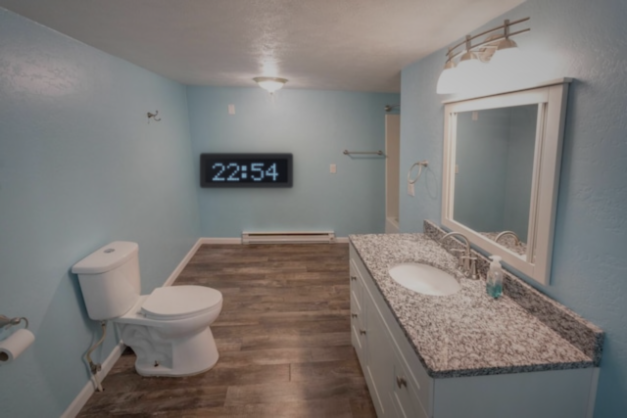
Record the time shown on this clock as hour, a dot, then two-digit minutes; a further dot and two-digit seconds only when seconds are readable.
22.54
